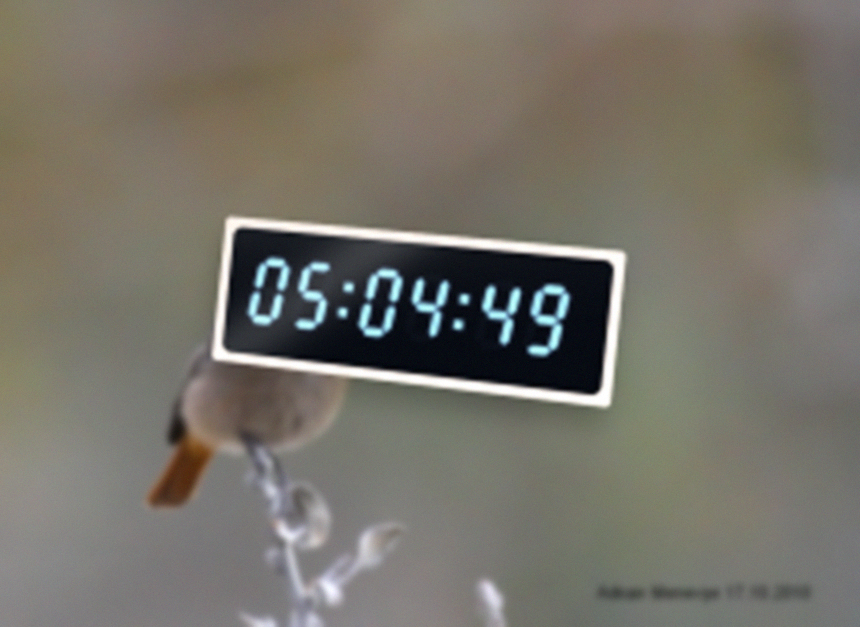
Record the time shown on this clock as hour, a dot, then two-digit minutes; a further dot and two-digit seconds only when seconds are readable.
5.04.49
